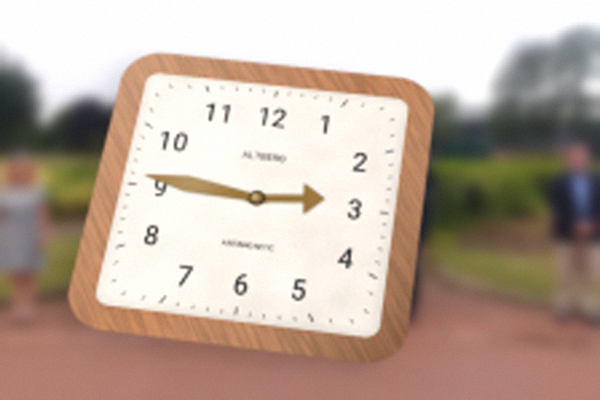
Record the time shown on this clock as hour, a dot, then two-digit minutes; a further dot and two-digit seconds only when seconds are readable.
2.46
